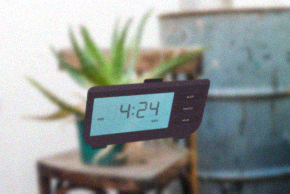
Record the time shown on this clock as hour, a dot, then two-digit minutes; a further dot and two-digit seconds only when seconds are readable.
4.24
